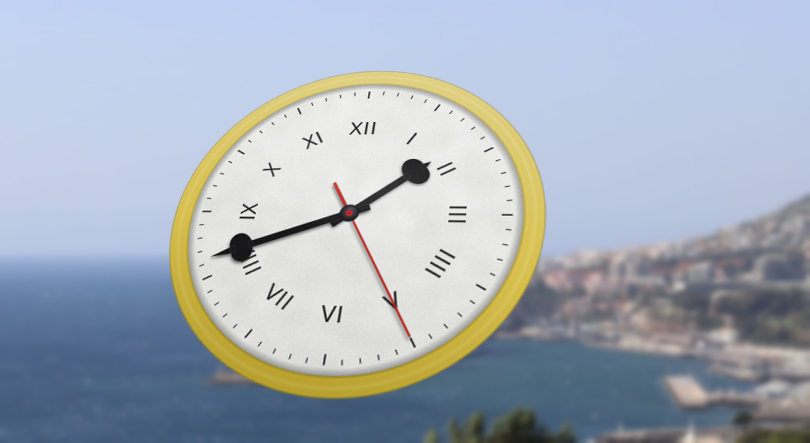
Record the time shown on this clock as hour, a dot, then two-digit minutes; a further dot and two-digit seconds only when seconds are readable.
1.41.25
